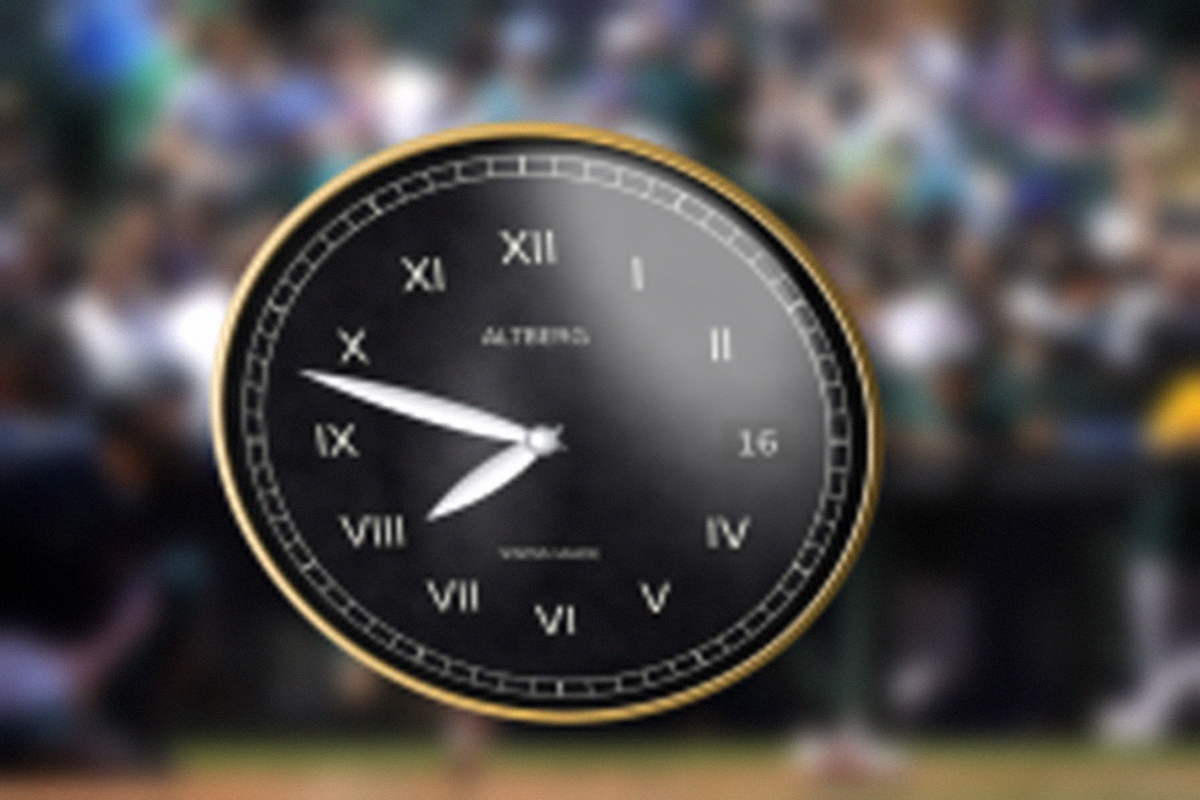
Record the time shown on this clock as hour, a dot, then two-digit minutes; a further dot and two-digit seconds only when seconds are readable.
7.48
